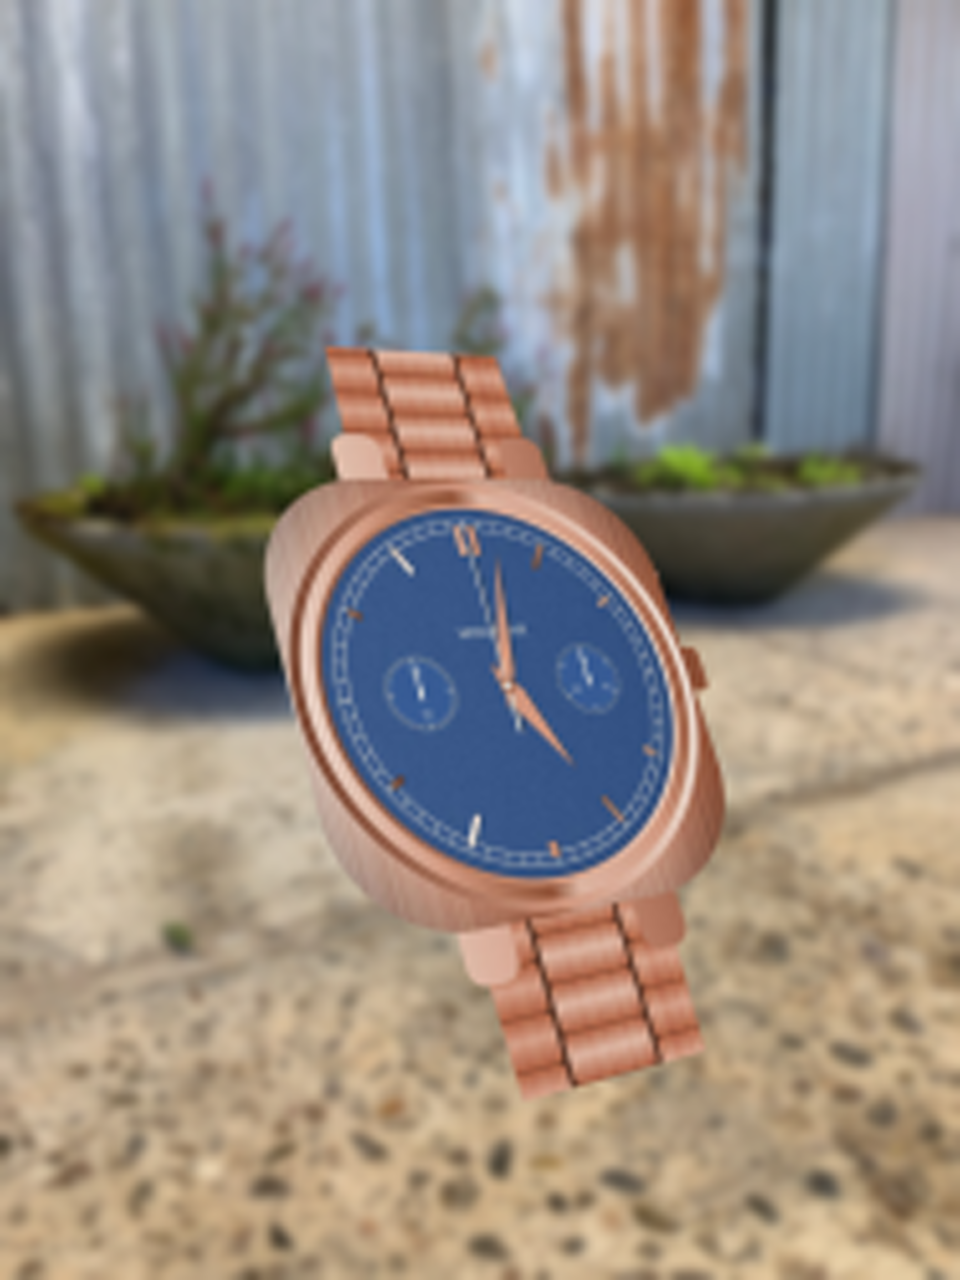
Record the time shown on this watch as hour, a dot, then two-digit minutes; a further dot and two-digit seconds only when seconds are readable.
5.02
